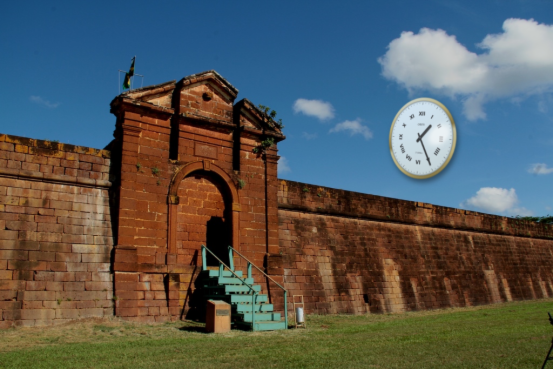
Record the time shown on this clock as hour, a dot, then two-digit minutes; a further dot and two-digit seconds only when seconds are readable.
1.25
